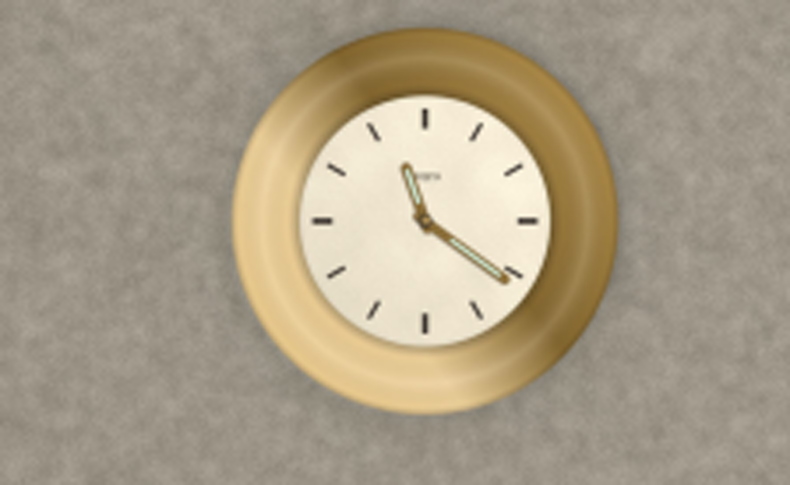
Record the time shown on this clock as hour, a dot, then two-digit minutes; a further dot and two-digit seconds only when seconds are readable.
11.21
